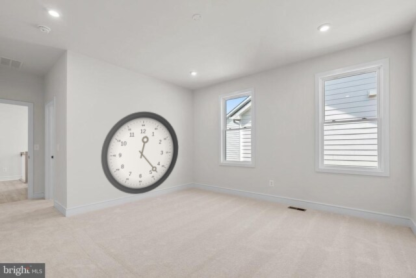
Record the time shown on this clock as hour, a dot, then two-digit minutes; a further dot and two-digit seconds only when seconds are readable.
12.23
